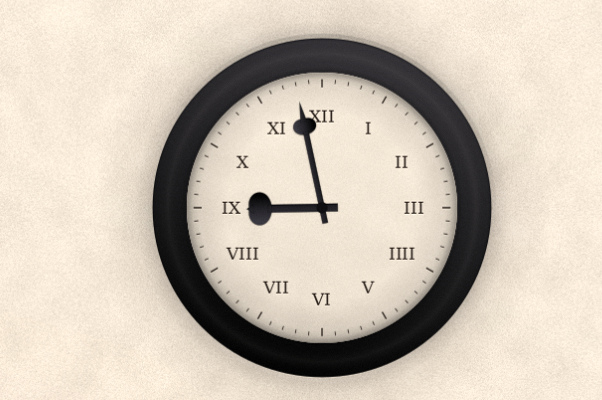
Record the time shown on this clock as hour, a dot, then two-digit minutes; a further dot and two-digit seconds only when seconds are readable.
8.58
